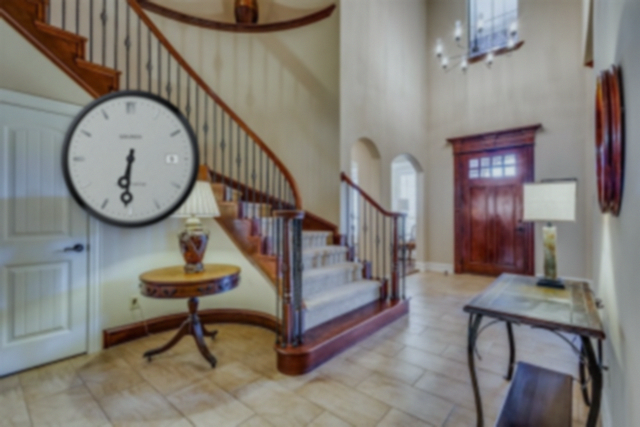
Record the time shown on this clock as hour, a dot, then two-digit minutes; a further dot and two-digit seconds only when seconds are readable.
6.31
